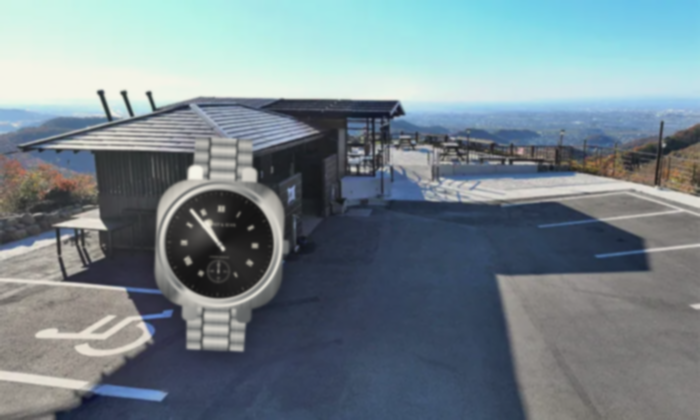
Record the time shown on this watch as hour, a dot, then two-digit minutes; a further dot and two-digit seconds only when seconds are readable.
10.53
